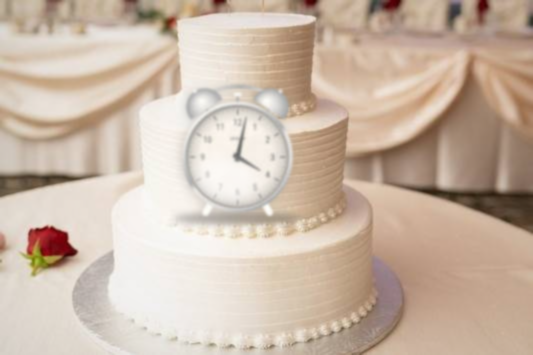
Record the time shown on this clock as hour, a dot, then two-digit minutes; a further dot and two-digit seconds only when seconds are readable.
4.02
